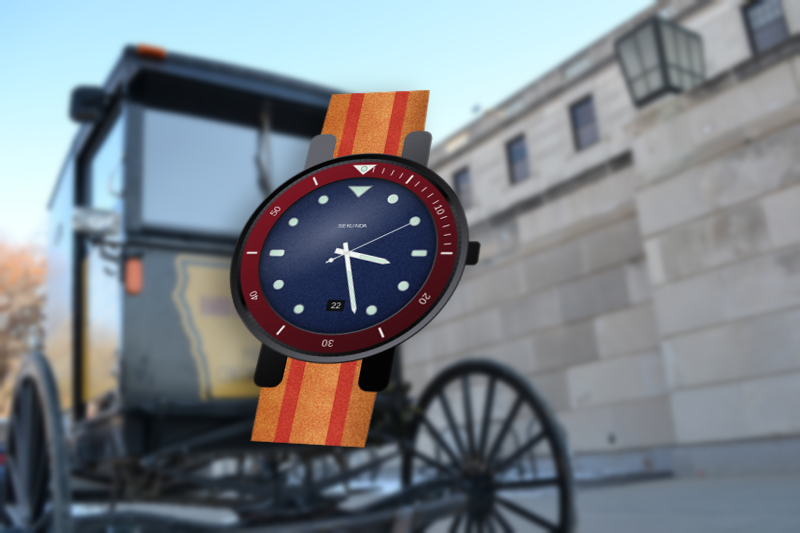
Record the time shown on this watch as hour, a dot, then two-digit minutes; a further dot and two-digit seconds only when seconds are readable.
3.27.10
